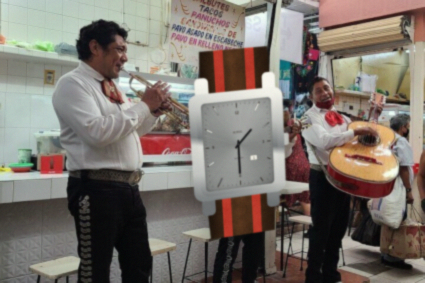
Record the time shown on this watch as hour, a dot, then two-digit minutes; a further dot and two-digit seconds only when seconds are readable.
1.30
